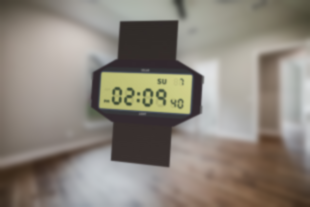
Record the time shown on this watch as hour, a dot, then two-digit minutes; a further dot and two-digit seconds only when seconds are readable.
2.09
